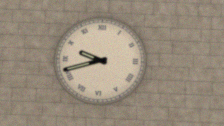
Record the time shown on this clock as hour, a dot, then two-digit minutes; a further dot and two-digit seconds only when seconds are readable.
9.42
